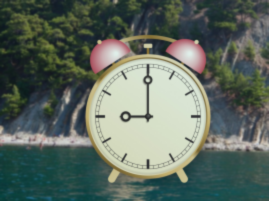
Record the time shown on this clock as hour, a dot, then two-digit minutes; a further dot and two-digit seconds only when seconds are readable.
9.00
